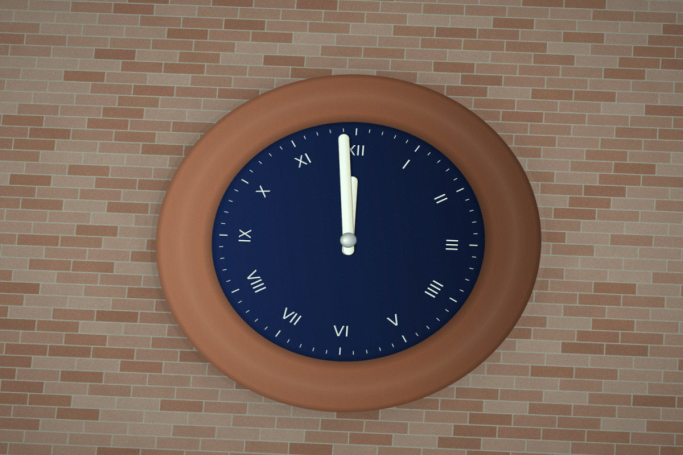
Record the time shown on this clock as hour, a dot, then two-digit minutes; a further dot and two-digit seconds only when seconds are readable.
11.59
